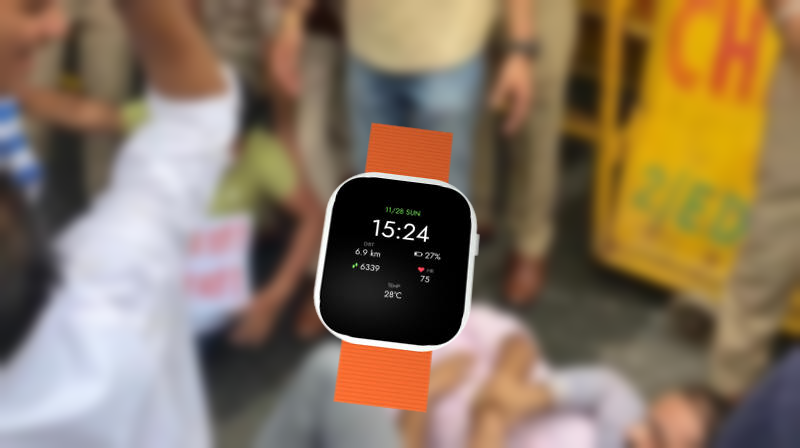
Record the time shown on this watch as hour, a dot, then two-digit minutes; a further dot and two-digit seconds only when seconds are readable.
15.24
